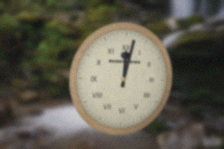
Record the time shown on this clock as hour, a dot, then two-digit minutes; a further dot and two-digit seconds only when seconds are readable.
12.02
